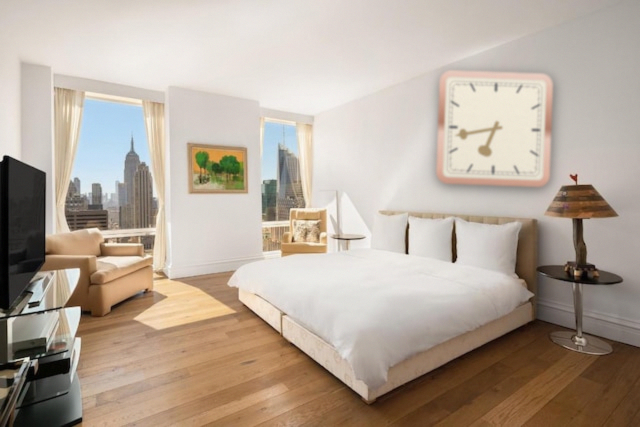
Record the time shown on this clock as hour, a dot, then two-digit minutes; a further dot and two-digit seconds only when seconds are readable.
6.43
